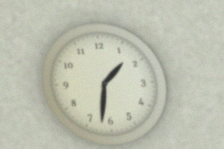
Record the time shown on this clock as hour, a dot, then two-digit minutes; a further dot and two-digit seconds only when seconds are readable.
1.32
